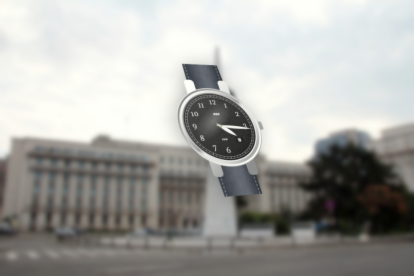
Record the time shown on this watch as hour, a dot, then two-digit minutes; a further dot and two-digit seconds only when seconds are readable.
4.16
